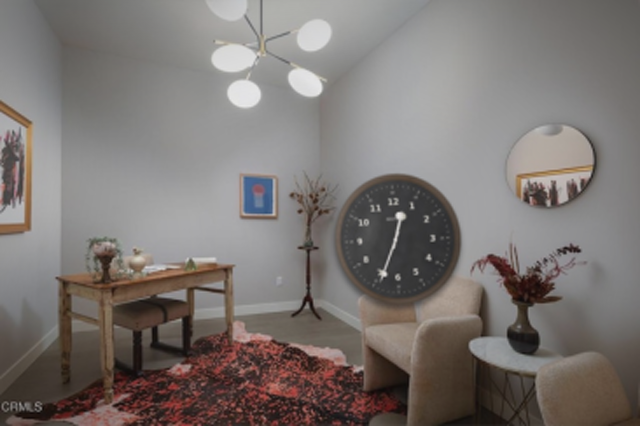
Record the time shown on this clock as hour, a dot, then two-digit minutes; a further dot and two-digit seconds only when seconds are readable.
12.34
